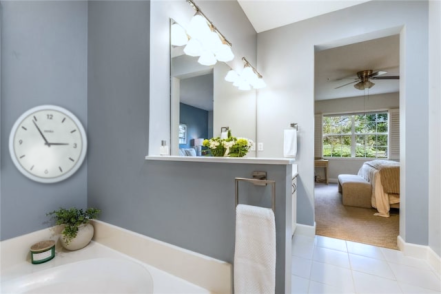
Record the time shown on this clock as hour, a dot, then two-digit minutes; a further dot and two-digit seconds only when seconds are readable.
2.54
